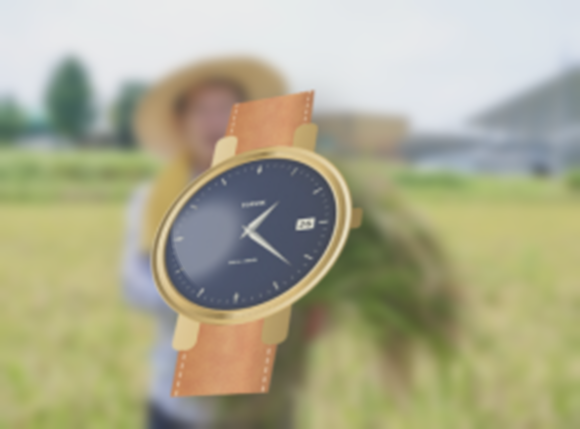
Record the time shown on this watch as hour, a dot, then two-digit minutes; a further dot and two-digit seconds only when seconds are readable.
1.22
